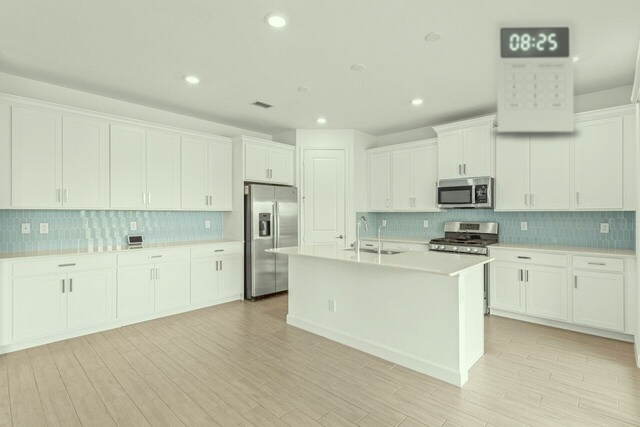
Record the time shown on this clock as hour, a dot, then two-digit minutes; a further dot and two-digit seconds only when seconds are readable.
8.25
